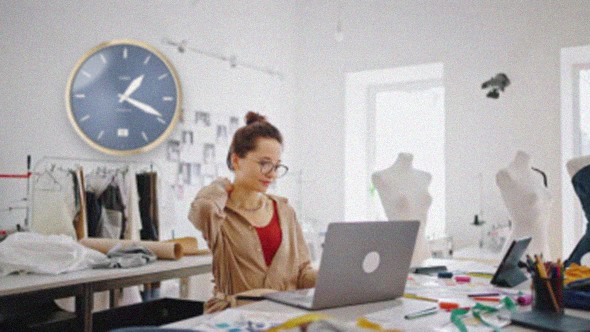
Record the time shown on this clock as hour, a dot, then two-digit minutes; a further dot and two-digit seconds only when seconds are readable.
1.19
